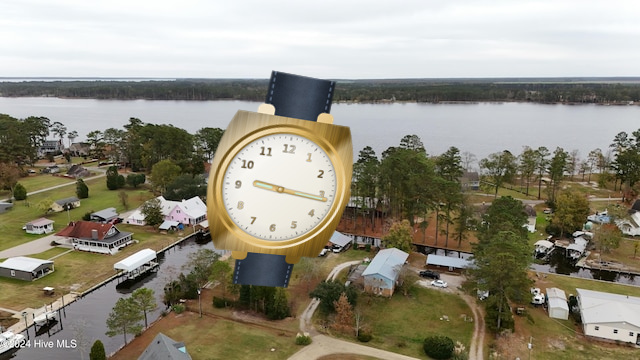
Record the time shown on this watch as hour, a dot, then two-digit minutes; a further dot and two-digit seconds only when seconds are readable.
9.16
